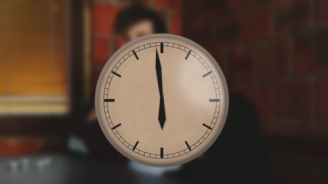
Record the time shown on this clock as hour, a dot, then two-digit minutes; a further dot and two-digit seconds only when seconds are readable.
5.59
